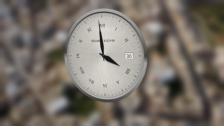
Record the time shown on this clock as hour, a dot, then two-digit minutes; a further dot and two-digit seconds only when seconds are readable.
3.59
